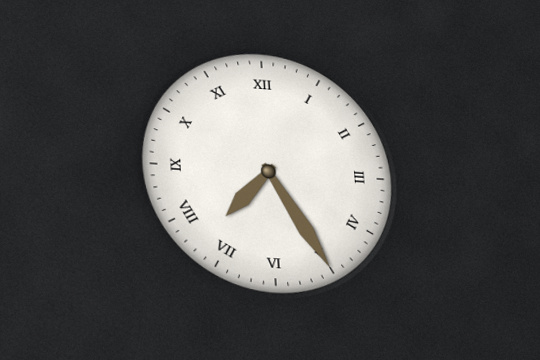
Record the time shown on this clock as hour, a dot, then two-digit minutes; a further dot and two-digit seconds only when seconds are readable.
7.25
